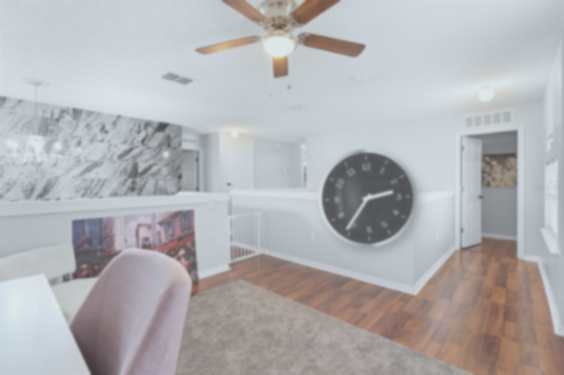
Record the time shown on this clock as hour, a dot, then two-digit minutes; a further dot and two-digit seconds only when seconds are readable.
2.36
